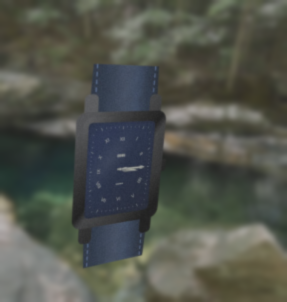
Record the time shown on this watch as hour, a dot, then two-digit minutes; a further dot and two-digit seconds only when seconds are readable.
3.15
